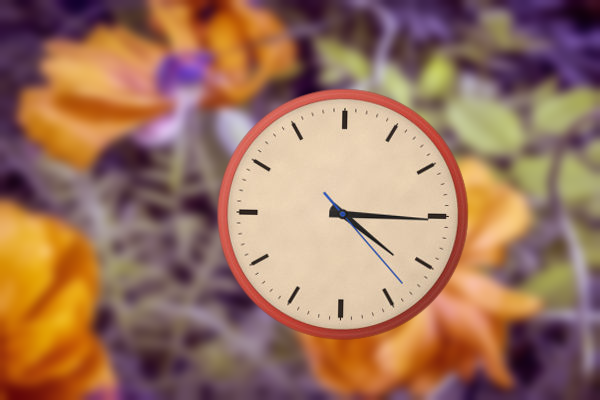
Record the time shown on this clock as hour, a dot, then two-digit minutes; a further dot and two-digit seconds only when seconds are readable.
4.15.23
